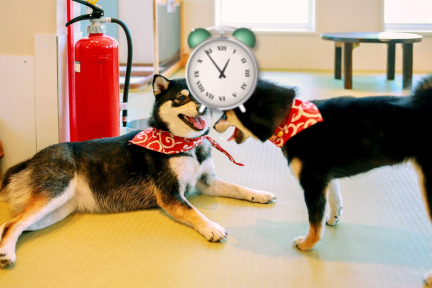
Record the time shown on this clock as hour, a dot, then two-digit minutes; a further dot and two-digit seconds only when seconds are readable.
12.54
